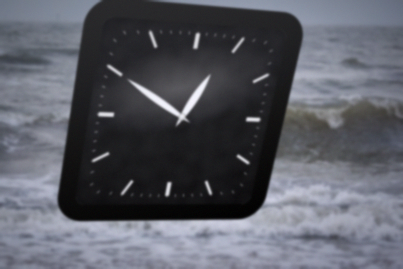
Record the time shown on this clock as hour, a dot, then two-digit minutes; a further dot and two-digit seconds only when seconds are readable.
12.50
